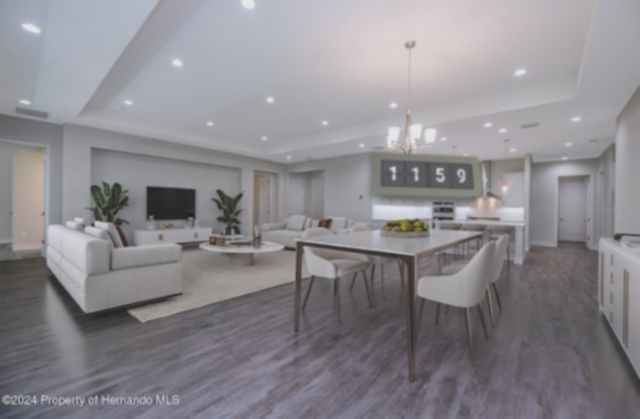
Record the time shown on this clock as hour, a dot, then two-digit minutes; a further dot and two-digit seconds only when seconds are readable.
11.59
